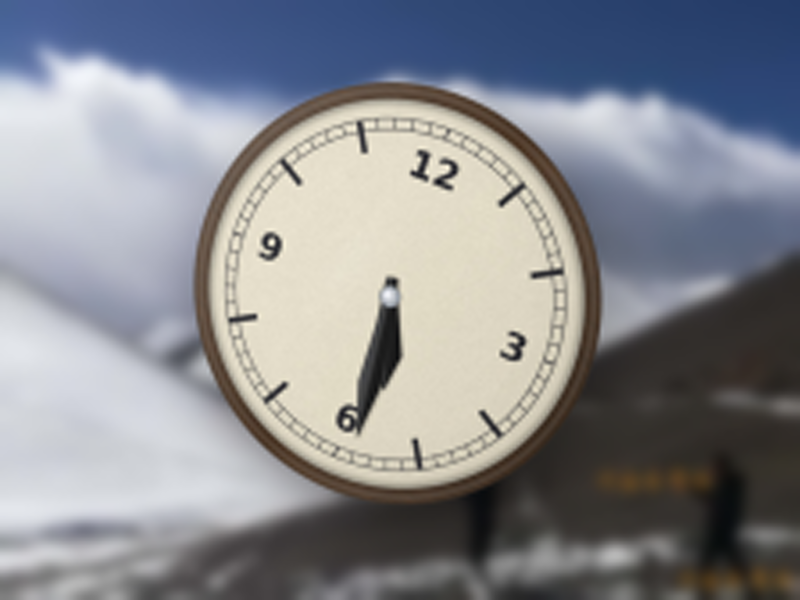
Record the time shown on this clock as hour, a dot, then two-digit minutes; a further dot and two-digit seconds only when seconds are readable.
5.29
